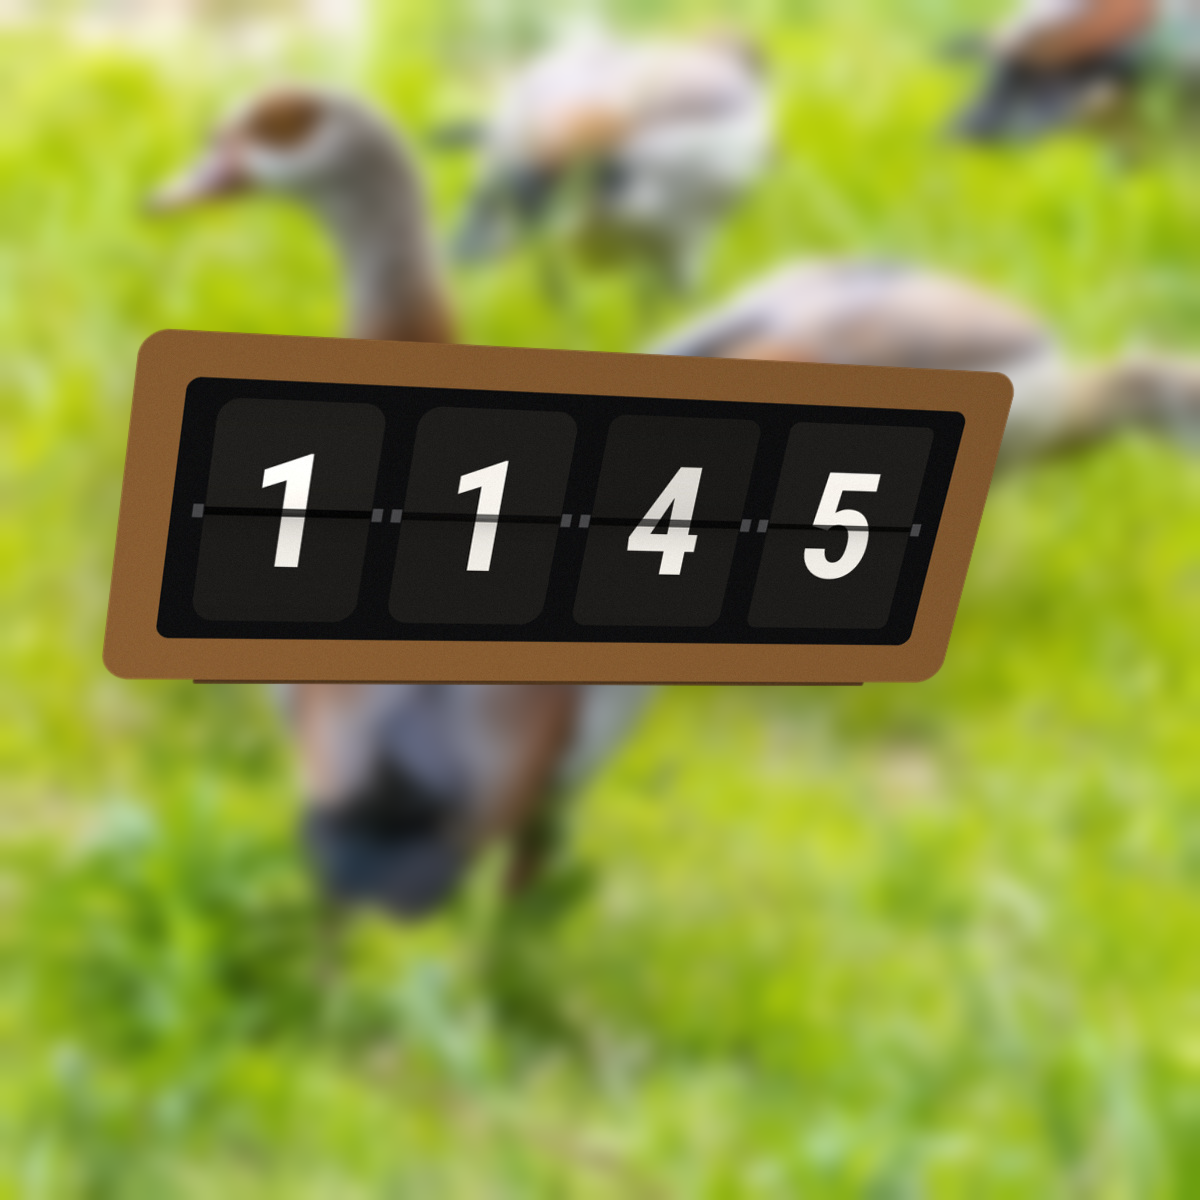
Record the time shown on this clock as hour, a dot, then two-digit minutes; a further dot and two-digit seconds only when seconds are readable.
11.45
